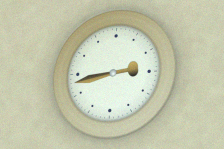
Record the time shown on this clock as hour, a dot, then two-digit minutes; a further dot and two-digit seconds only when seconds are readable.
2.43
